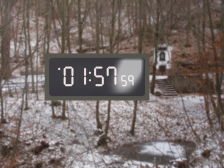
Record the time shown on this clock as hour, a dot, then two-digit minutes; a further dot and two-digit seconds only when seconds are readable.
1.57.59
